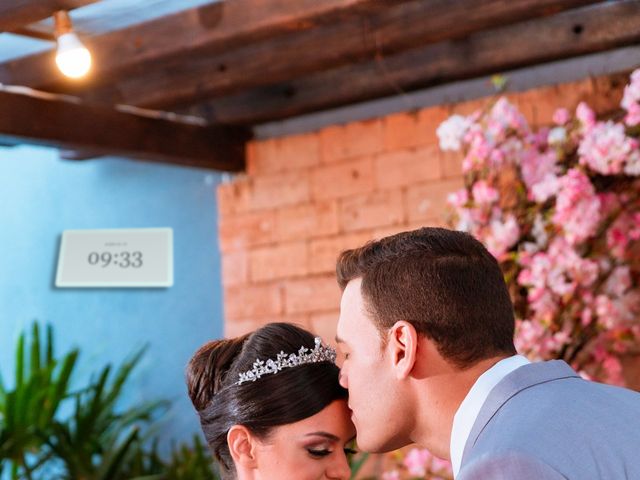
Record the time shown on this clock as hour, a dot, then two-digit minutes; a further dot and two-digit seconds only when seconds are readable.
9.33
